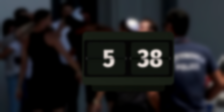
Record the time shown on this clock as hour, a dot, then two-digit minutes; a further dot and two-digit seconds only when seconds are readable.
5.38
